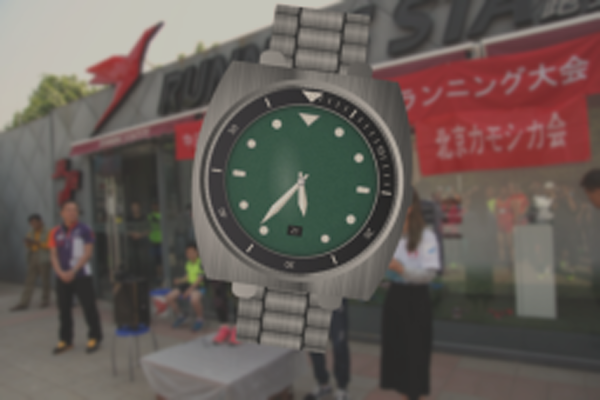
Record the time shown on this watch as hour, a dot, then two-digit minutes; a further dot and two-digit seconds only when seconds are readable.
5.36
